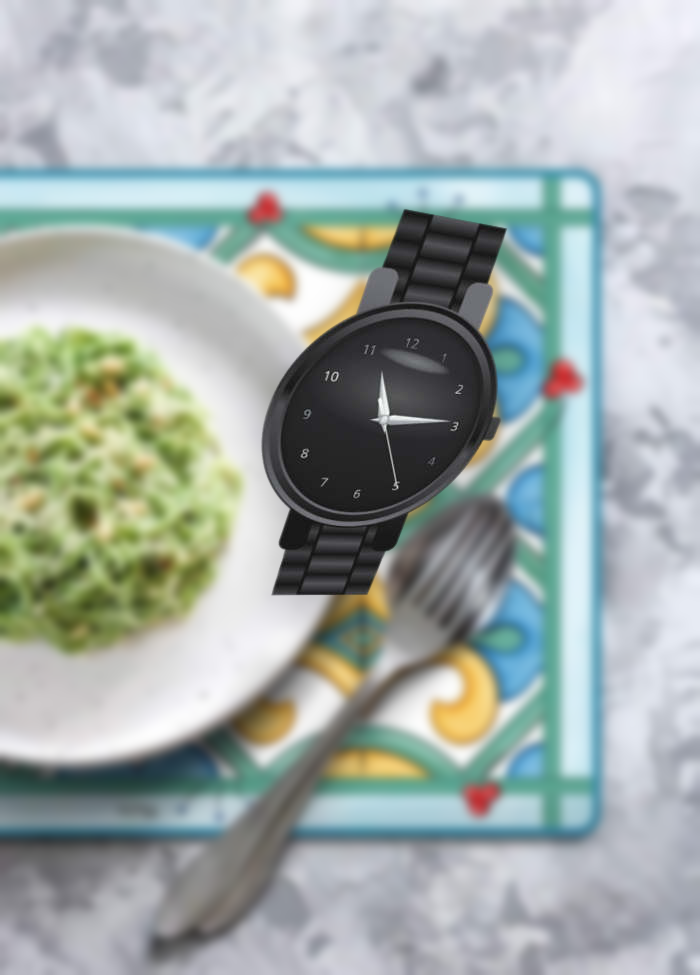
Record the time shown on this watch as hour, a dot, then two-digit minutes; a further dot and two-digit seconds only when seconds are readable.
11.14.25
